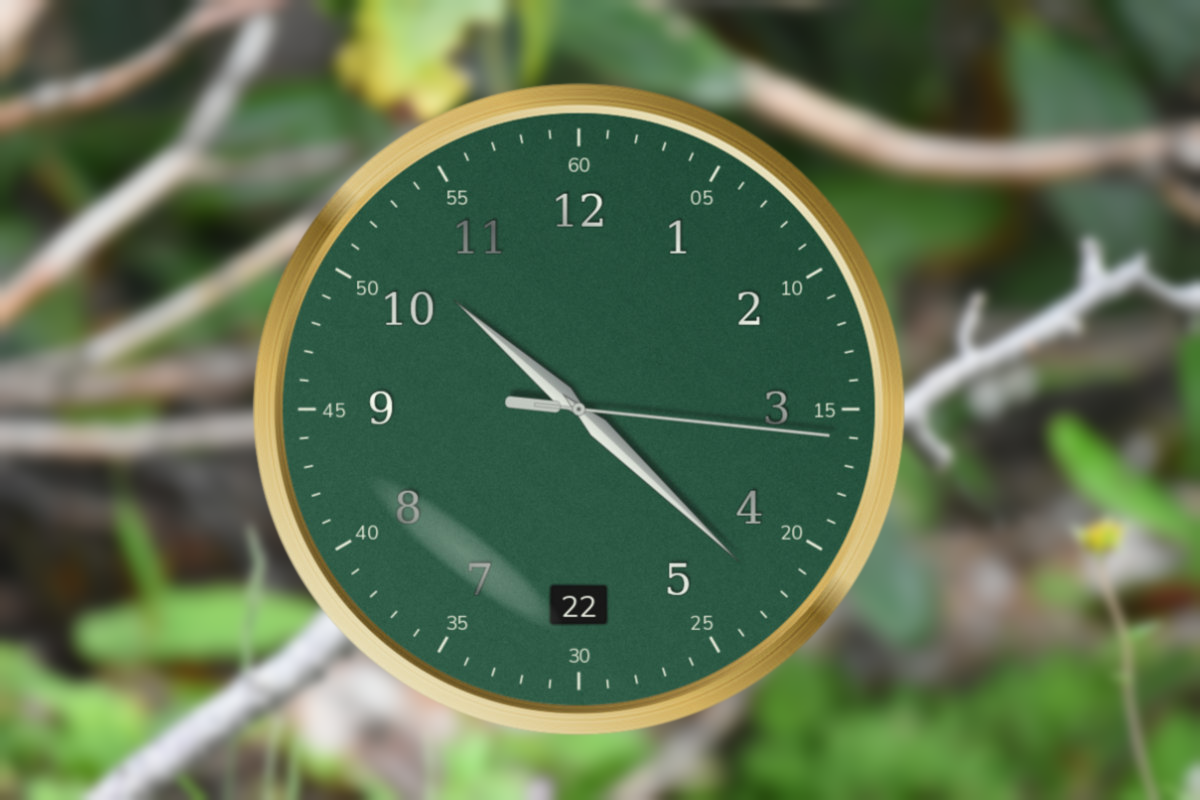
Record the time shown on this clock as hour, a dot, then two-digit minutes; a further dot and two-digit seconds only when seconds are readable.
10.22.16
